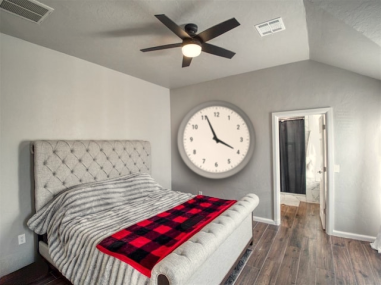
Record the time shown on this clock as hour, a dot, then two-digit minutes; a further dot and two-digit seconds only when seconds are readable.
3.56
